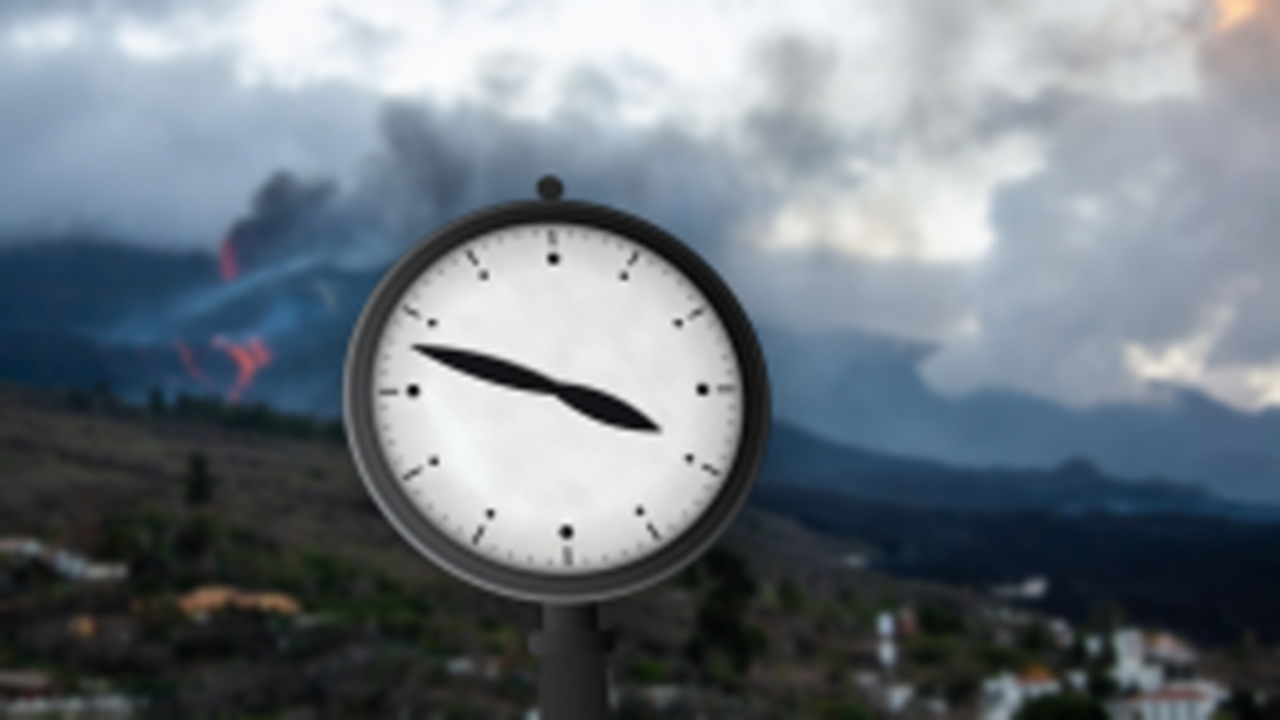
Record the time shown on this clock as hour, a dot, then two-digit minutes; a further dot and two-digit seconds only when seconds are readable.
3.48
